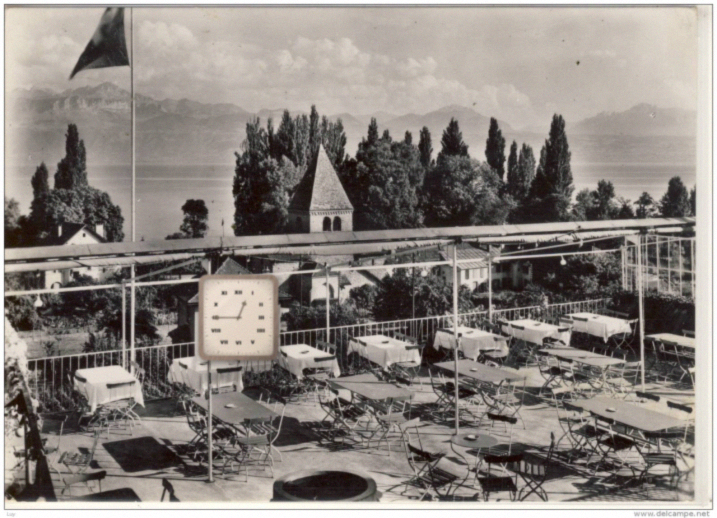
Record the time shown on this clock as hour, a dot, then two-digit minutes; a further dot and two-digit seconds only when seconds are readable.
12.45
